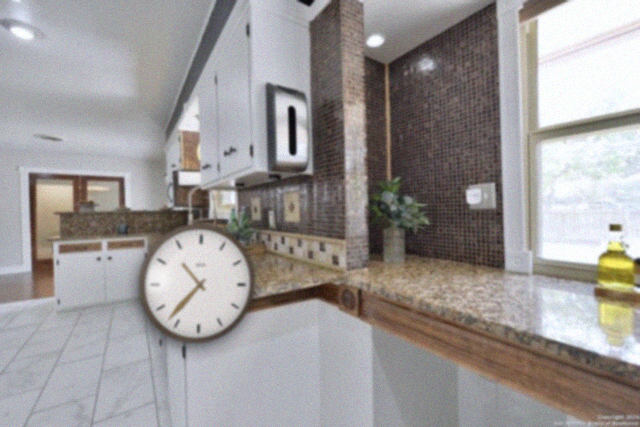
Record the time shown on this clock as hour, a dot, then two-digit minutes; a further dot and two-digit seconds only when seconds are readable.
10.37
